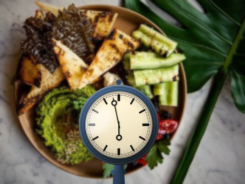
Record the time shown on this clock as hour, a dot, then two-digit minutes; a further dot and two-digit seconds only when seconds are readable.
5.58
